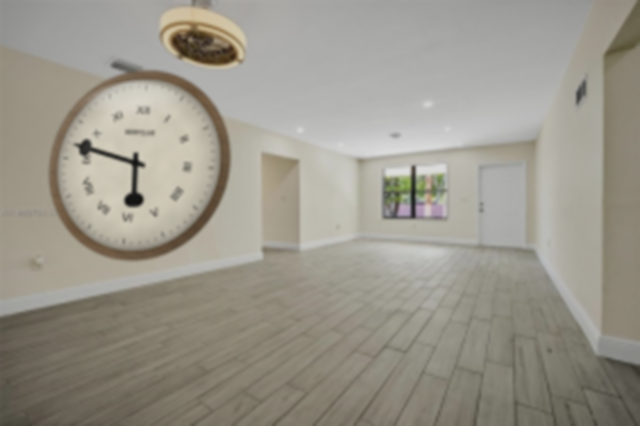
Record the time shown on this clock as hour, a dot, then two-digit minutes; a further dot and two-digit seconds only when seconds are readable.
5.47
